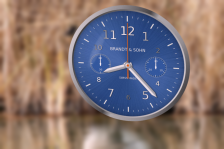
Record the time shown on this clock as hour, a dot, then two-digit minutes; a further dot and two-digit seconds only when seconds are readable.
8.23
